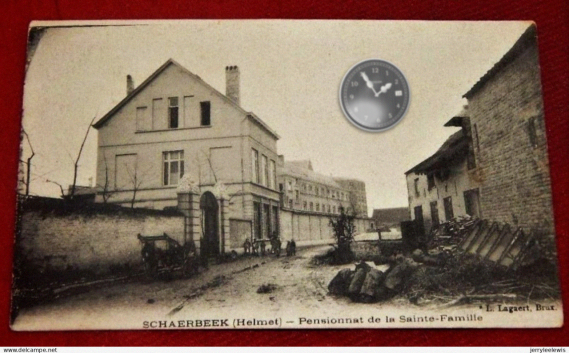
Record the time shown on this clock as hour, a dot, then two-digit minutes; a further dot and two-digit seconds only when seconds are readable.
1.55
